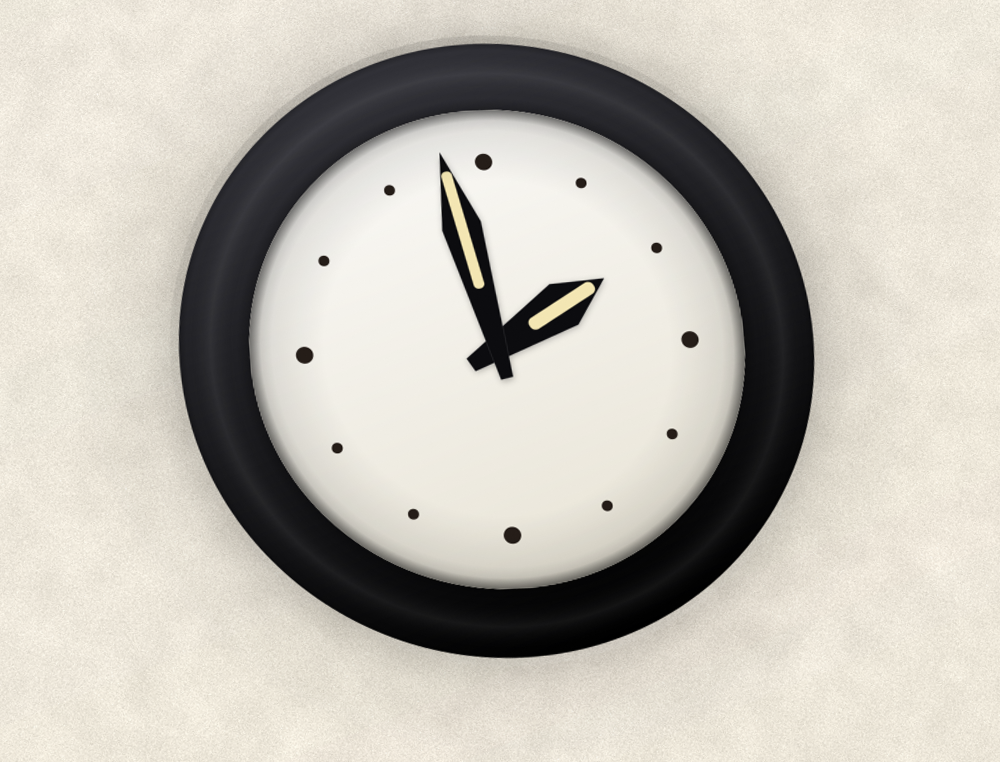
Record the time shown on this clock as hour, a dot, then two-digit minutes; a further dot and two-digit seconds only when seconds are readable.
1.58
